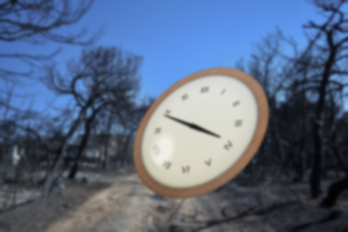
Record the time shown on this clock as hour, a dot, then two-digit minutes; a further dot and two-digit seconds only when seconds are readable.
3.49
